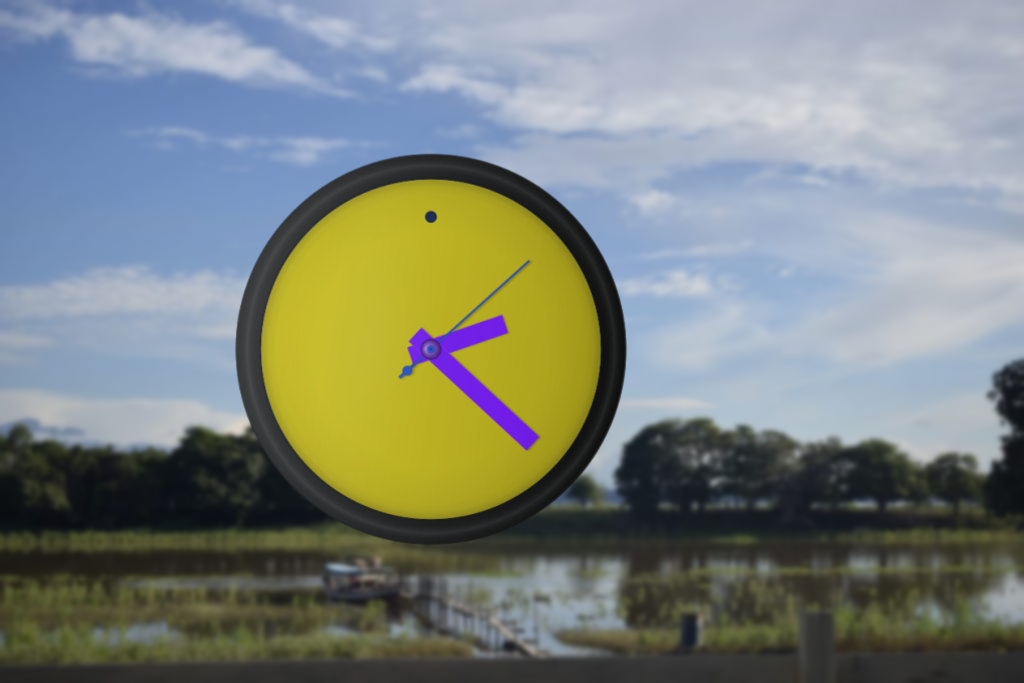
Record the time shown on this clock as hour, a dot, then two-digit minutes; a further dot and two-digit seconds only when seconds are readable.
2.22.08
